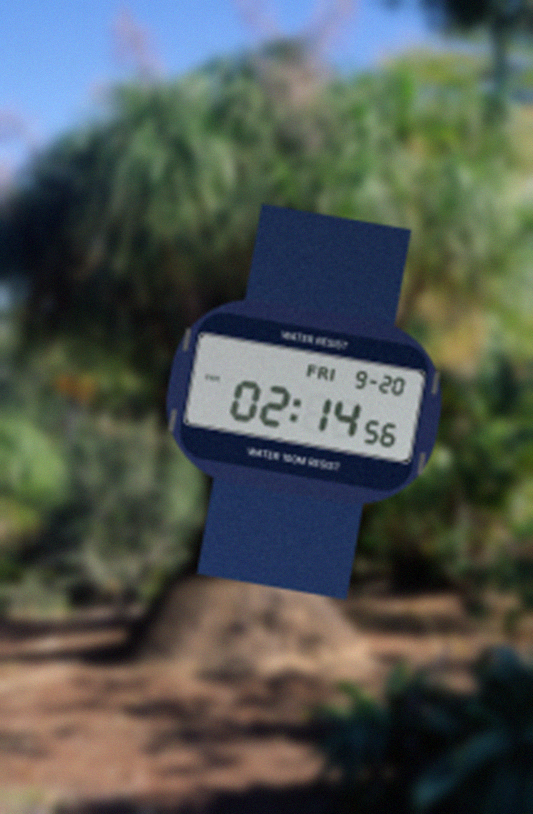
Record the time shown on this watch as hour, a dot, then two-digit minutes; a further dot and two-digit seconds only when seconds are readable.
2.14.56
